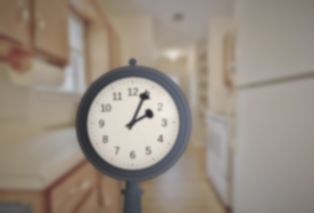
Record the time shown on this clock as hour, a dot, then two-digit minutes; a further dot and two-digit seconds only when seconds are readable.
2.04
